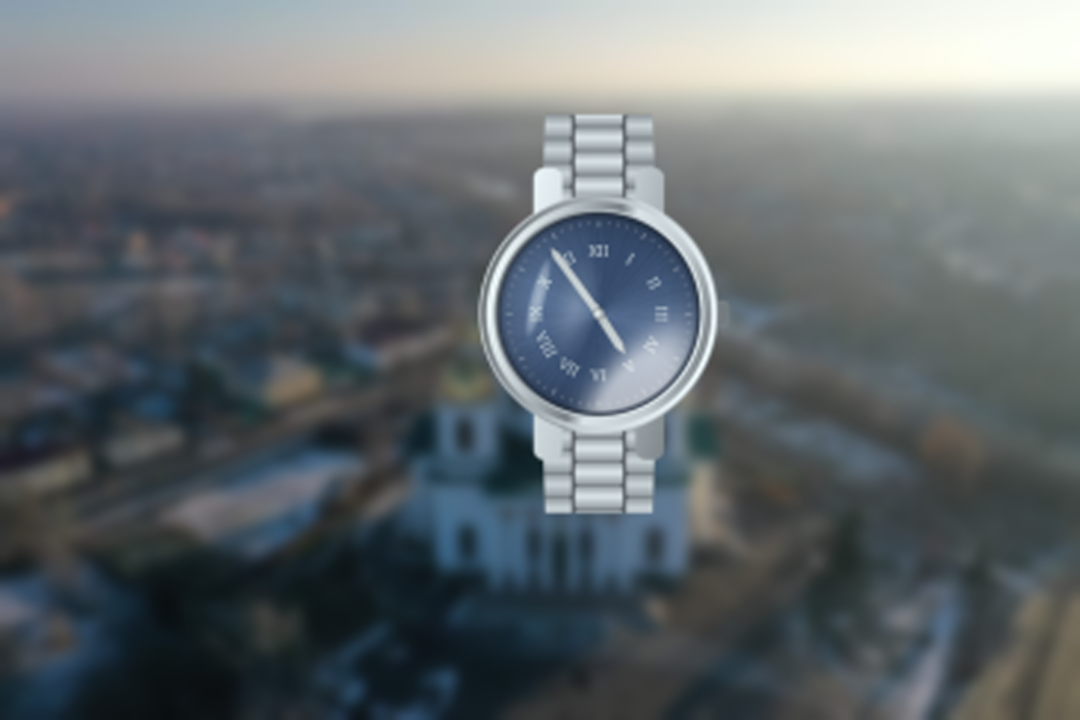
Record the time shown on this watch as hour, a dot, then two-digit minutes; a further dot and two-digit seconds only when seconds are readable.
4.54
